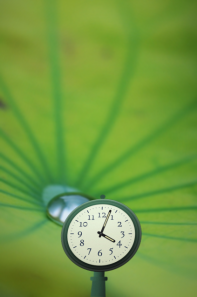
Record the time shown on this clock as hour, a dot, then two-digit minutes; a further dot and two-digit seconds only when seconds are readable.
4.03
